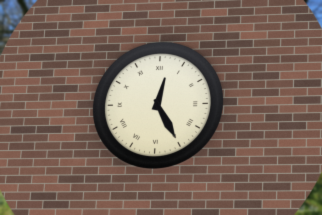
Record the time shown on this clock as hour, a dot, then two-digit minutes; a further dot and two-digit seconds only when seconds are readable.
12.25
